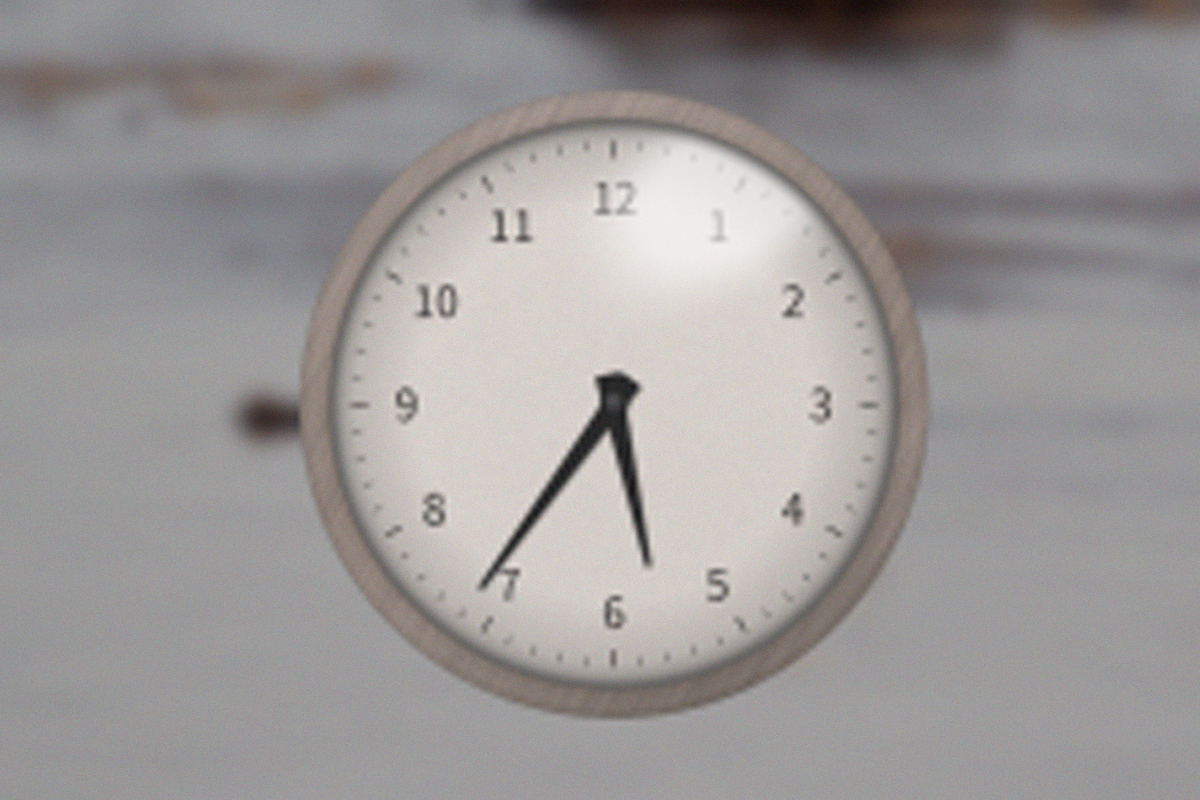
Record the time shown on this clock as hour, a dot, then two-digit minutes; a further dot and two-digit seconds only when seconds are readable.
5.36
